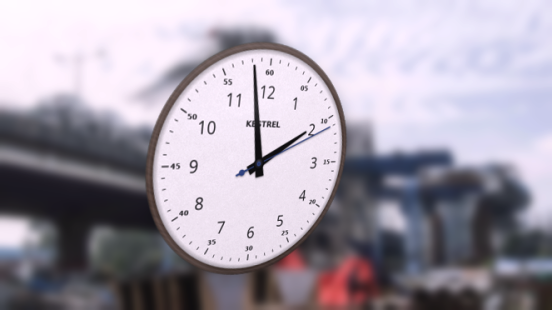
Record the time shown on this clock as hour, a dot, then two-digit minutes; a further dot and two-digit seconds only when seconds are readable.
1.58.11
